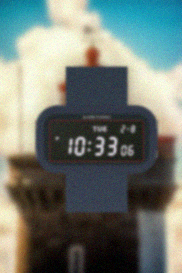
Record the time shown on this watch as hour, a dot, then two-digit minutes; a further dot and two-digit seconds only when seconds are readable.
10.33
